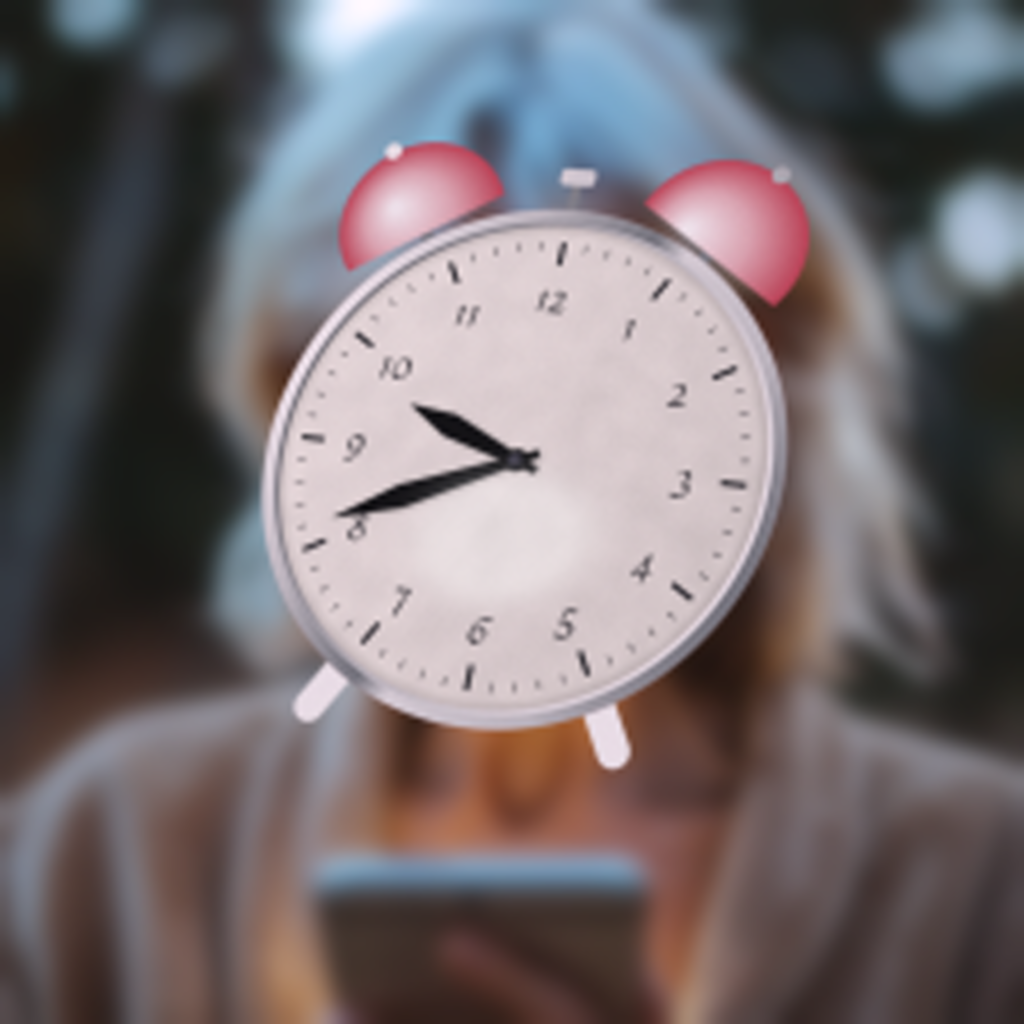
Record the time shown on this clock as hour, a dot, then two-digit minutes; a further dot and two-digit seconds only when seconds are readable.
9.41
